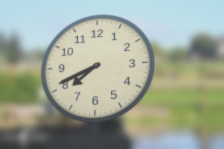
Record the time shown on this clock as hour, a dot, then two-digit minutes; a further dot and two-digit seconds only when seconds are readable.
7.41
